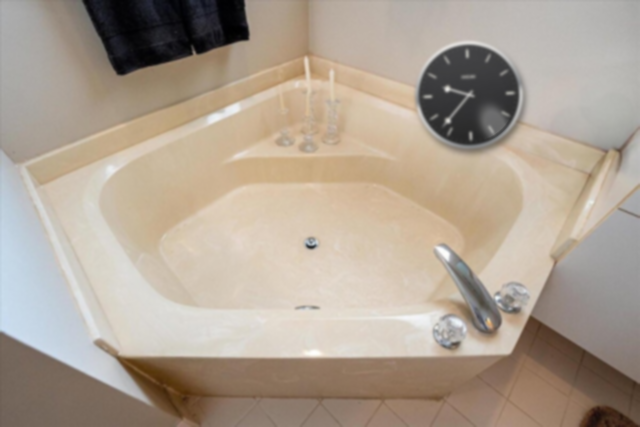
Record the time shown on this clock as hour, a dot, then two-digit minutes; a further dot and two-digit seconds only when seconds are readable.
9.37
